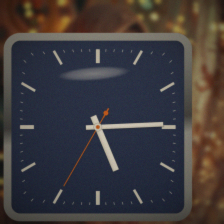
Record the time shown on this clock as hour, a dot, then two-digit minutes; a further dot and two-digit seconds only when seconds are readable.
5.14.35
